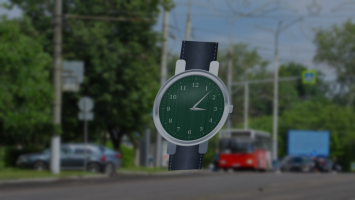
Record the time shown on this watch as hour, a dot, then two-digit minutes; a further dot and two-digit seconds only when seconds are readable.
3.07
